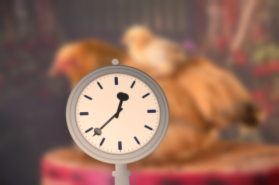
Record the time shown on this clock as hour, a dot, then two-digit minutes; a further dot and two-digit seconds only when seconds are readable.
12.38
